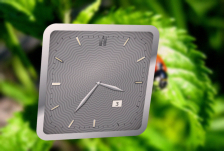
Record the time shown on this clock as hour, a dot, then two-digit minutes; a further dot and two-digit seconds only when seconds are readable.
3.36
